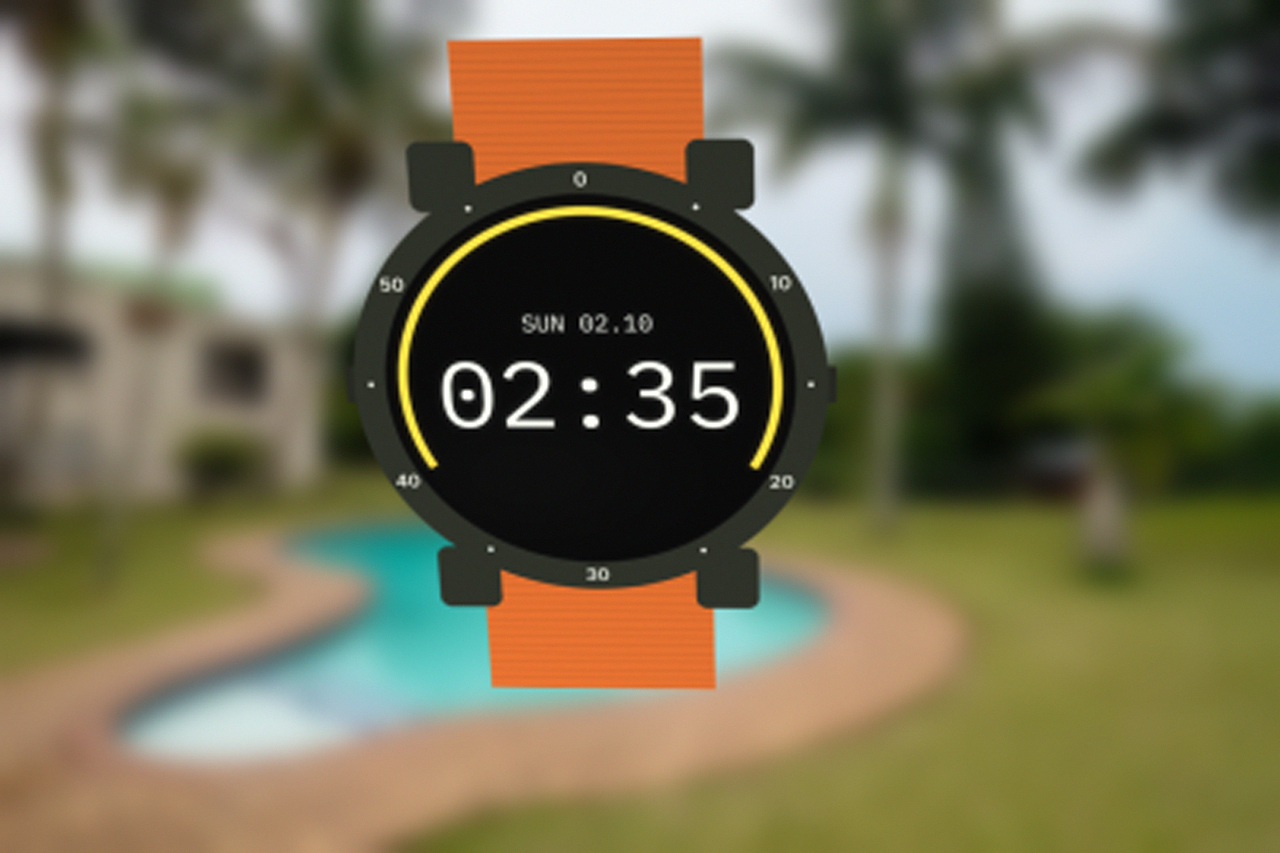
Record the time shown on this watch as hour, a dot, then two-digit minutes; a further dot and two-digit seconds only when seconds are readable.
2.35
